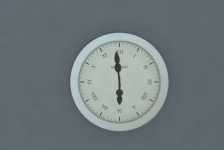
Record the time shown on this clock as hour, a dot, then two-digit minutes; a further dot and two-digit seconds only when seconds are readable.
5.59
